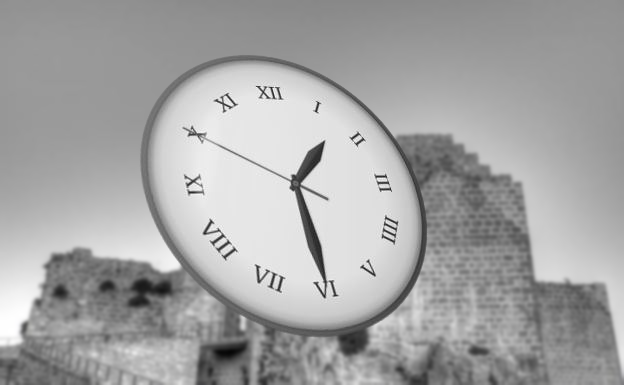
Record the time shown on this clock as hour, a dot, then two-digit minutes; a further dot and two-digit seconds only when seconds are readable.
1.29.50
